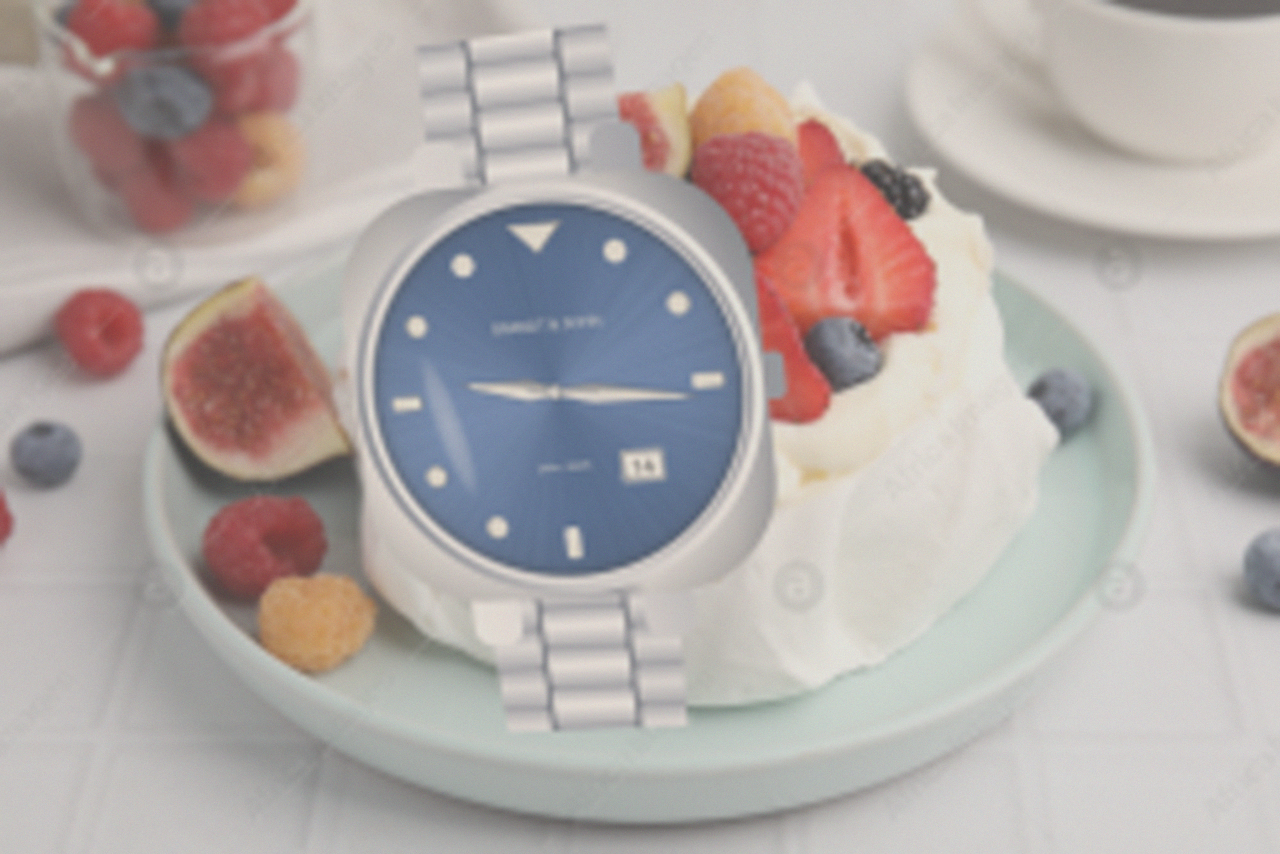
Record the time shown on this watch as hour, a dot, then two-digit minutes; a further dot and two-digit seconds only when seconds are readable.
9.16
